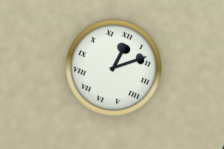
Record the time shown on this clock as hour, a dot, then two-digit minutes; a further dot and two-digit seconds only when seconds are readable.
12.08
